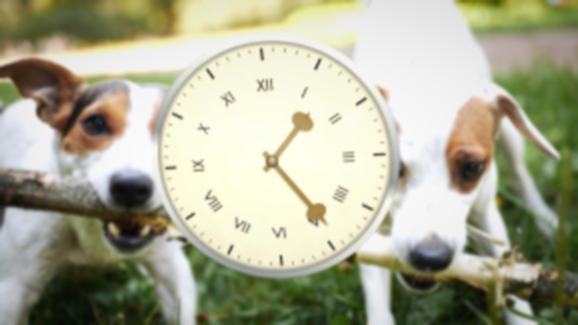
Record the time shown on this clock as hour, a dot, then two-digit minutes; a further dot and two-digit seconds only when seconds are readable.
1.24
